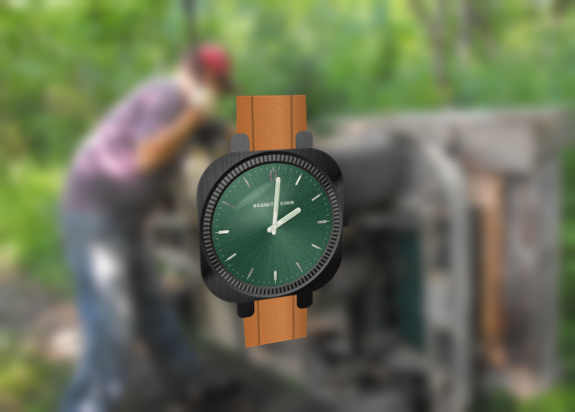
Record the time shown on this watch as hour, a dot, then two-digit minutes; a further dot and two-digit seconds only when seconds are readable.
2.01
